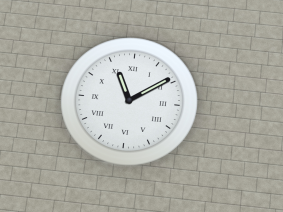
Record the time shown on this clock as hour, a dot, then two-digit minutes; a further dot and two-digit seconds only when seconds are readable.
11.09
